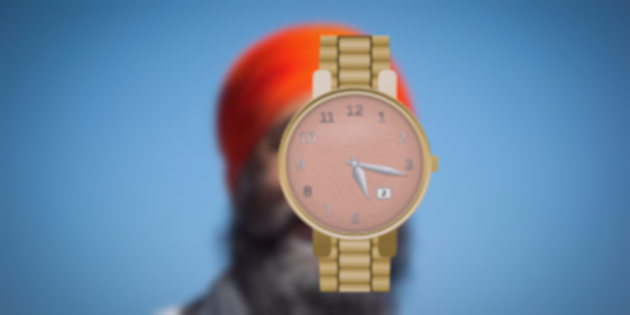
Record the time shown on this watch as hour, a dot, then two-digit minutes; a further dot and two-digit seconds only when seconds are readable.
5.17
